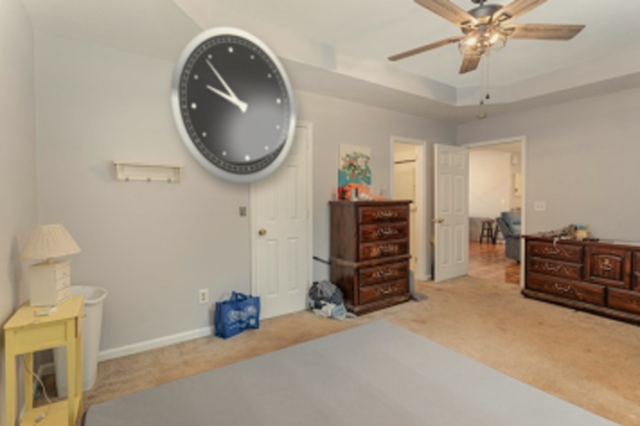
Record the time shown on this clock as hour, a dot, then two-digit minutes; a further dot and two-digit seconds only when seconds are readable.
9.54
